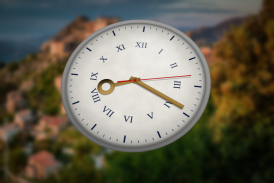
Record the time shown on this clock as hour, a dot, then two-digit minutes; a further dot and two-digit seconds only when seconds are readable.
8.19.13
